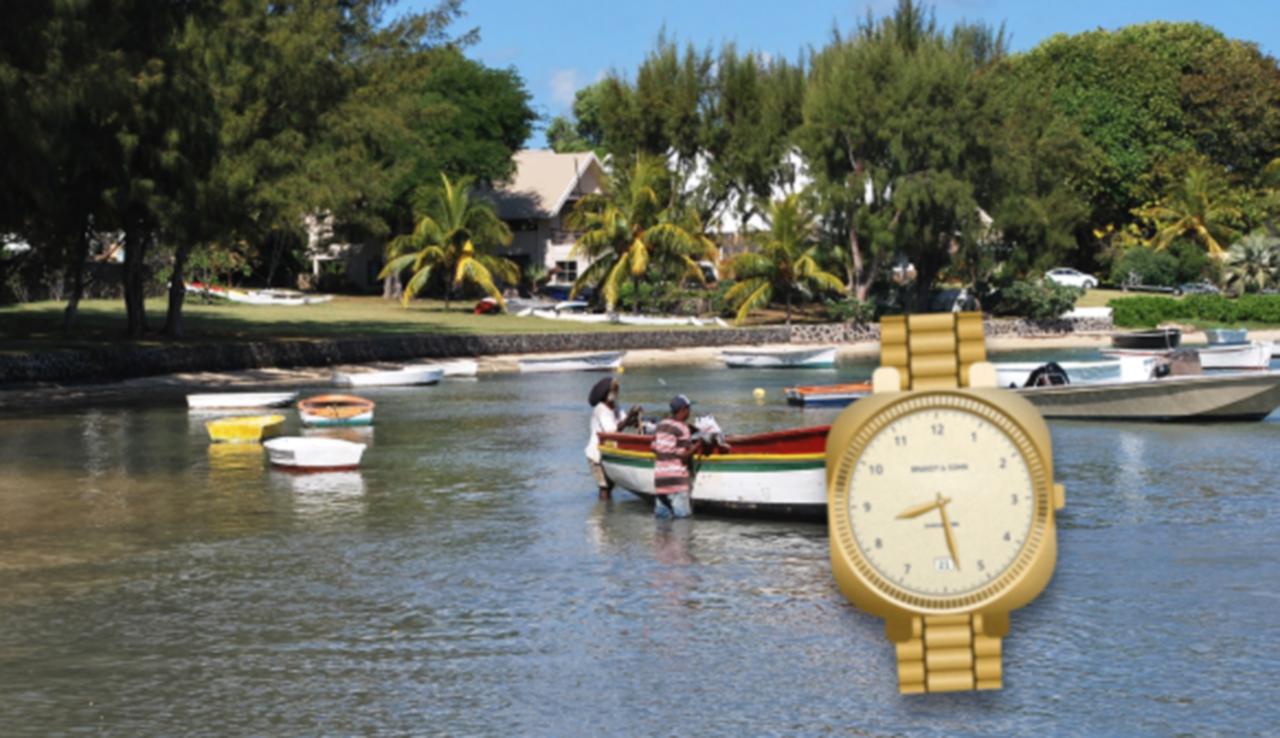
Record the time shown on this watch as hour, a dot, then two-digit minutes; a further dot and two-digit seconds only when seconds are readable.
8.28
